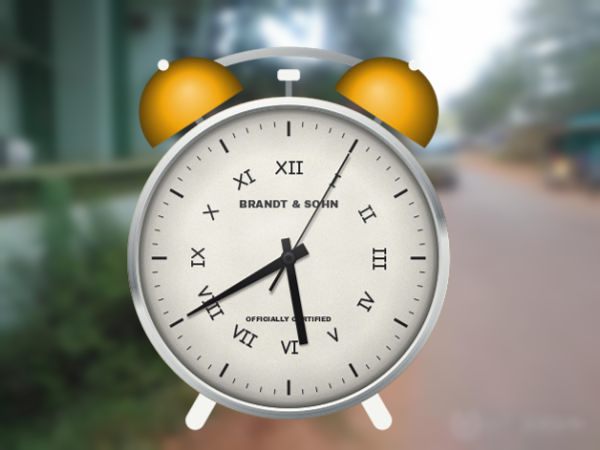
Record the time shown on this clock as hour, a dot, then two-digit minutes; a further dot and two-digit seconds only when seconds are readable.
5.40.05
